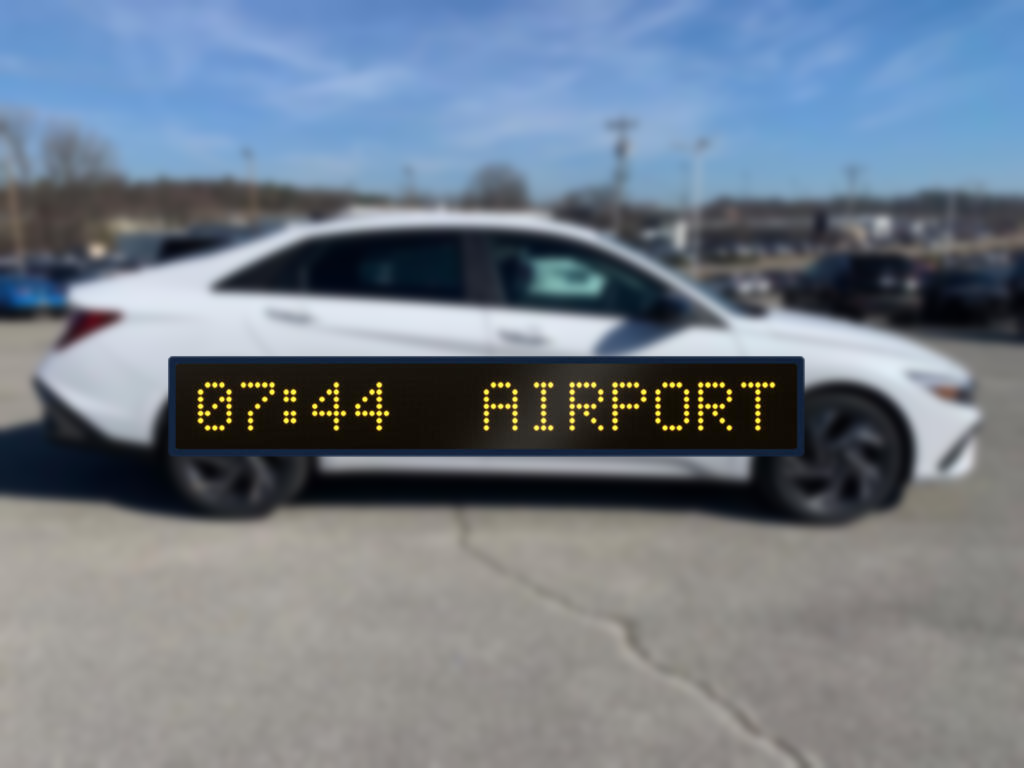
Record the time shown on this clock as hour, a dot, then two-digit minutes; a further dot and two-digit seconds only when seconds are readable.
7.44
